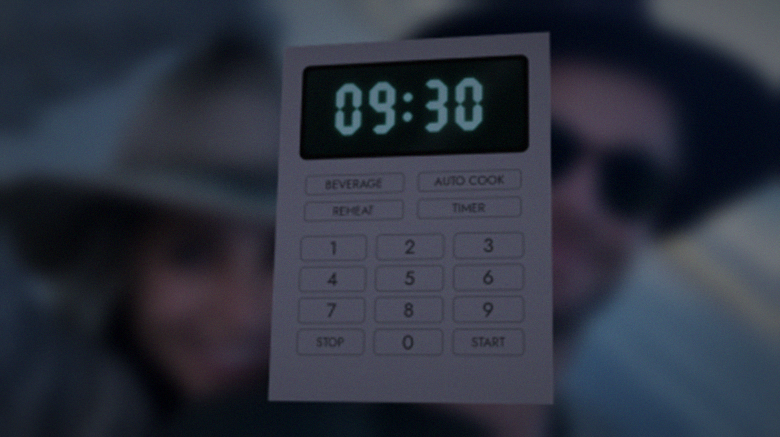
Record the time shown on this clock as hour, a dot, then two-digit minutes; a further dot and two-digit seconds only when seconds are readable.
9.30
